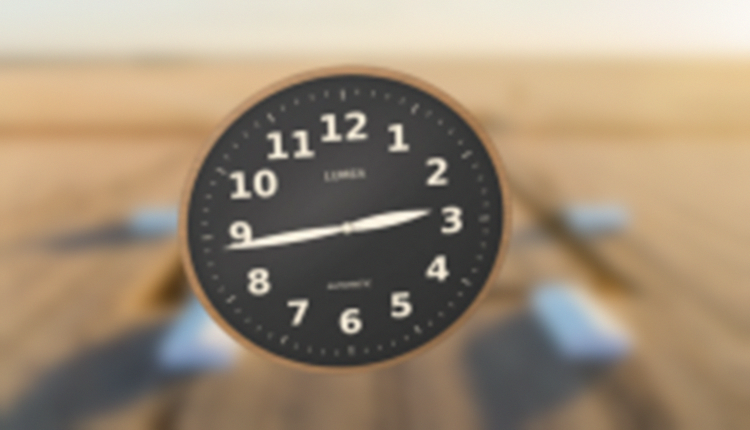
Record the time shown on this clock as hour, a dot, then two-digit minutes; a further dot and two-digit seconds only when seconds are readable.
2.44
